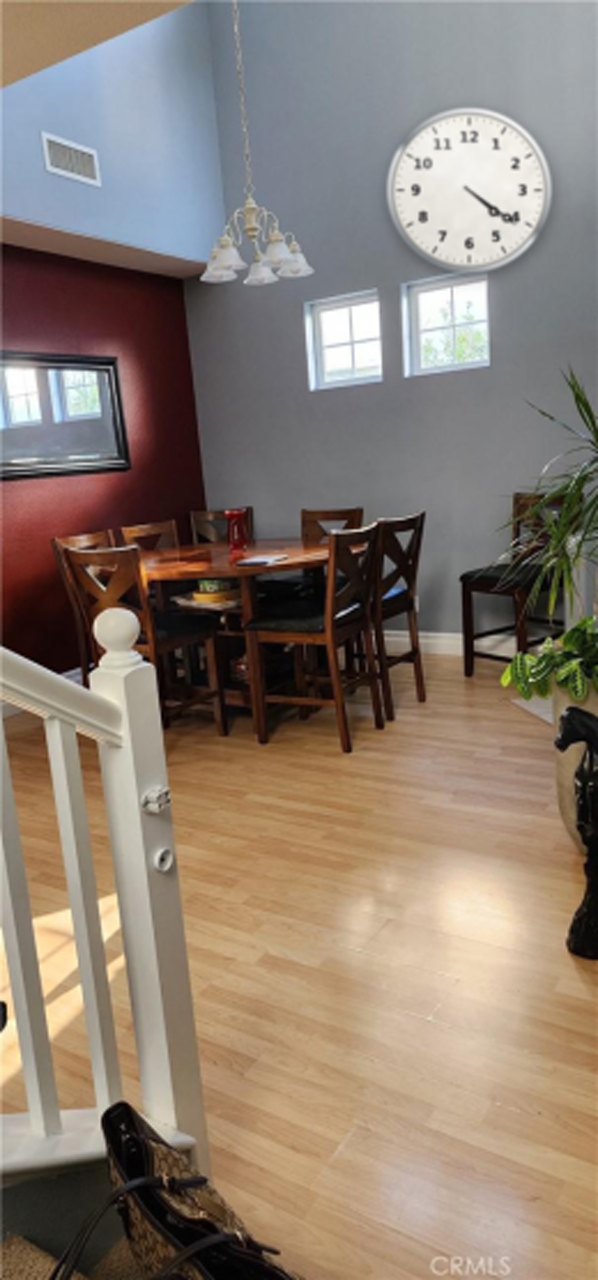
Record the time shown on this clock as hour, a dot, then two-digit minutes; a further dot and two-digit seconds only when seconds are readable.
4.21
